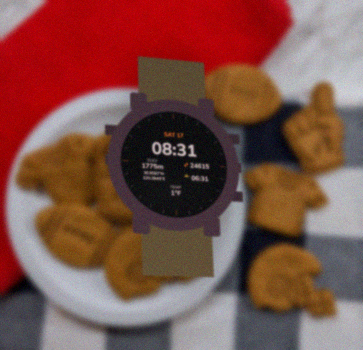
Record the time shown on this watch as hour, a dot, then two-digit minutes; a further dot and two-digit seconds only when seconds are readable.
8.31
